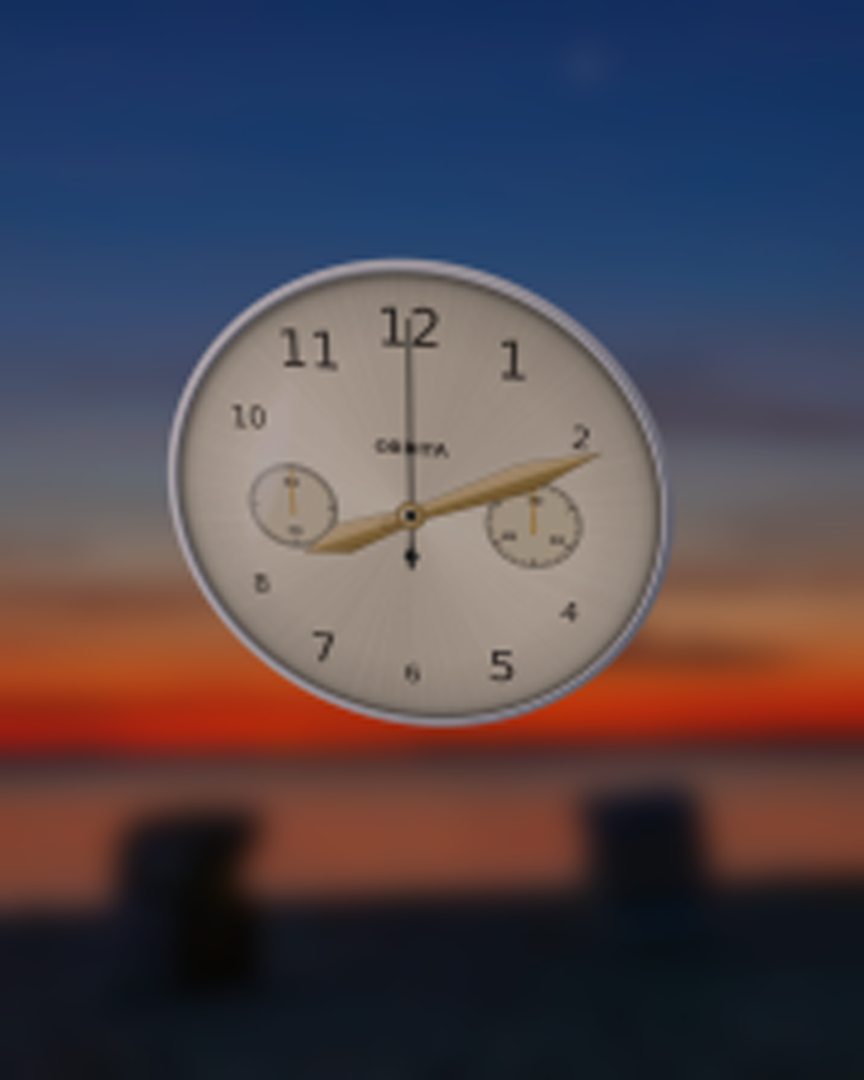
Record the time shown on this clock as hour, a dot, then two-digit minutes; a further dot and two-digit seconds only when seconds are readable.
8.11
